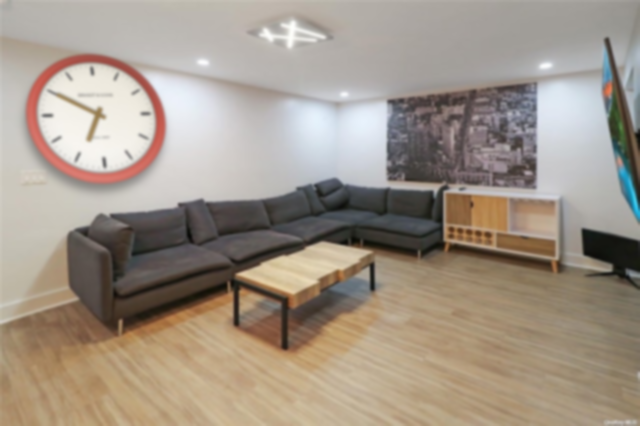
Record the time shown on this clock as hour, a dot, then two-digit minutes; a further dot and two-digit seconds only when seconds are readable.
6.50
